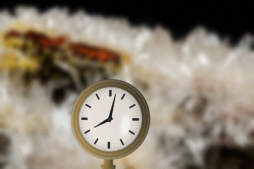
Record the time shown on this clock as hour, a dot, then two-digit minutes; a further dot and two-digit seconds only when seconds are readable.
8.02
